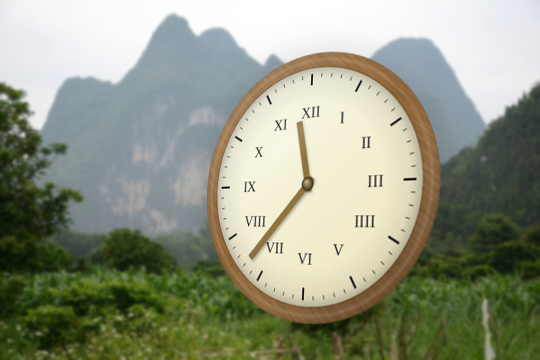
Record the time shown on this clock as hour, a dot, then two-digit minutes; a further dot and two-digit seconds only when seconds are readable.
11.37
